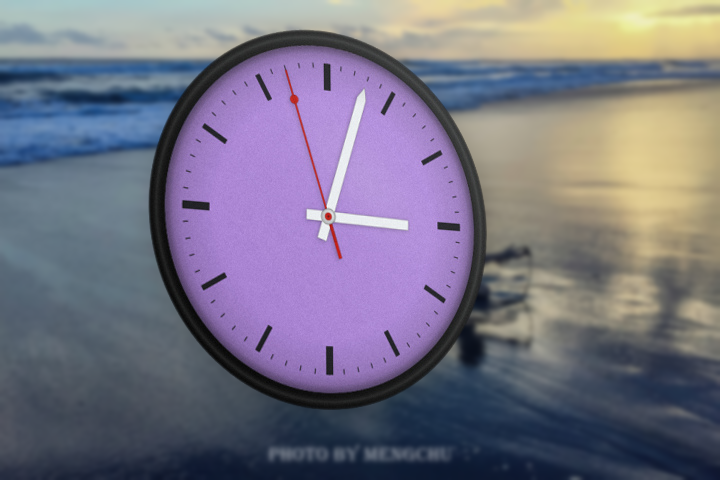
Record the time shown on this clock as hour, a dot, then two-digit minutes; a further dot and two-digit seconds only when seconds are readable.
3.02.57
